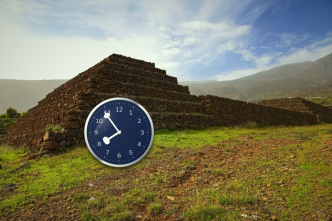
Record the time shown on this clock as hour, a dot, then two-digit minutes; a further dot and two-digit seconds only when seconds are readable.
7.54
